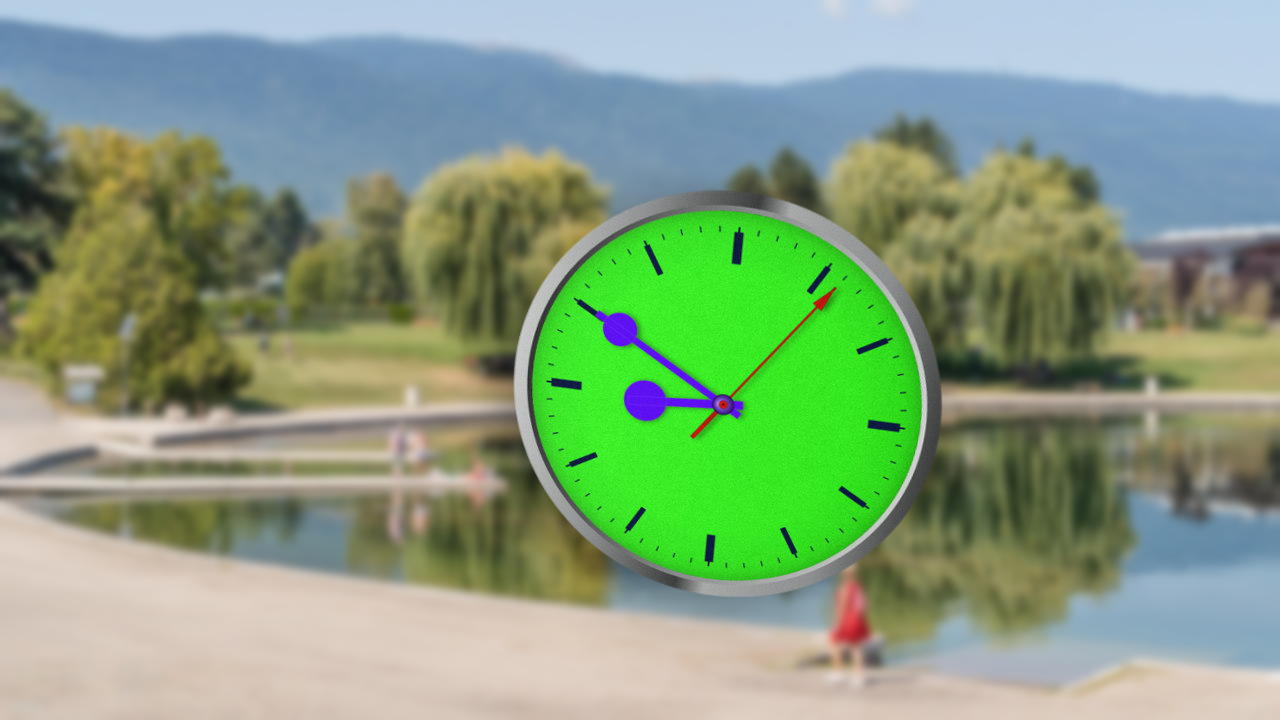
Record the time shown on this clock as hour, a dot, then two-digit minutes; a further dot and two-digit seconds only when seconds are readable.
8.50.06
